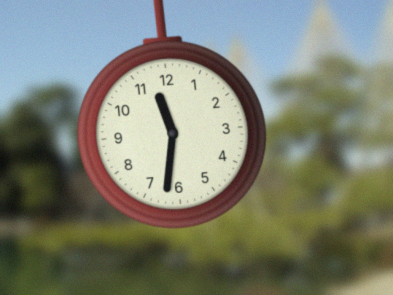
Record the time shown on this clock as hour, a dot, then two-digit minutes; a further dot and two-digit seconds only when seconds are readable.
11.32
